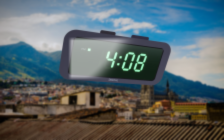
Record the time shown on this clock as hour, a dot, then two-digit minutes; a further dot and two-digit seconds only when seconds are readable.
4.08
